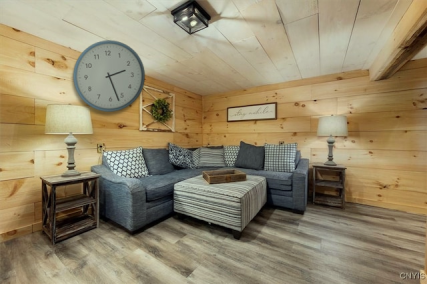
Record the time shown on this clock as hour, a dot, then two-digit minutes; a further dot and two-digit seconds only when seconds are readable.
2.27
